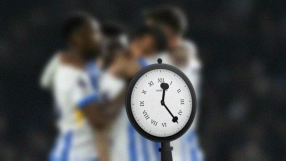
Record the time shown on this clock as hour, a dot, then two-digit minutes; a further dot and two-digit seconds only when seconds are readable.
12.24
